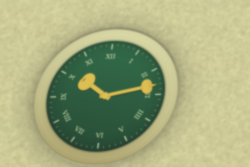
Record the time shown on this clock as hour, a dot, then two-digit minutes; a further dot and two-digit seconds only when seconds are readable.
10.13
